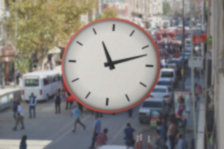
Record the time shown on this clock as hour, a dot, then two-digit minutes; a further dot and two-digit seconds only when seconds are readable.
11.12
